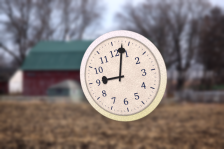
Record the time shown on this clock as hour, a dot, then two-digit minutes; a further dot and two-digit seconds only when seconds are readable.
9.03
